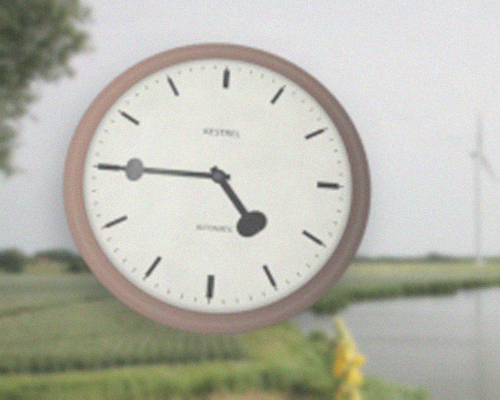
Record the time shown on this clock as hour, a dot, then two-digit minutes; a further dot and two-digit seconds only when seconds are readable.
4.45
